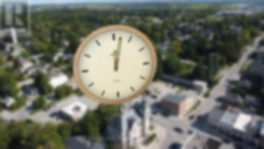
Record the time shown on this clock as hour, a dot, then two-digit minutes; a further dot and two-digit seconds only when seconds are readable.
12.02
